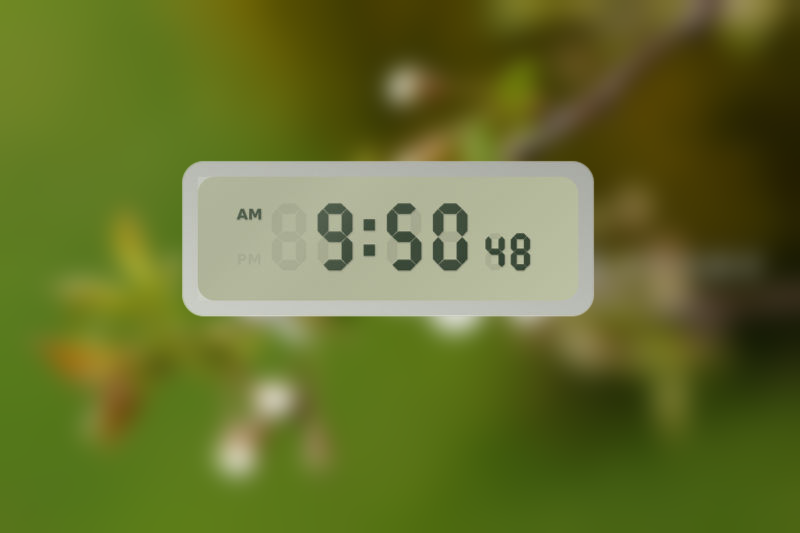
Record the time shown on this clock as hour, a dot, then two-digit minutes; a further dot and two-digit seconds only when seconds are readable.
9.50.48
